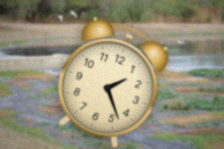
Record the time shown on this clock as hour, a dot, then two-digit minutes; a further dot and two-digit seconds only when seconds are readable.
1.23
